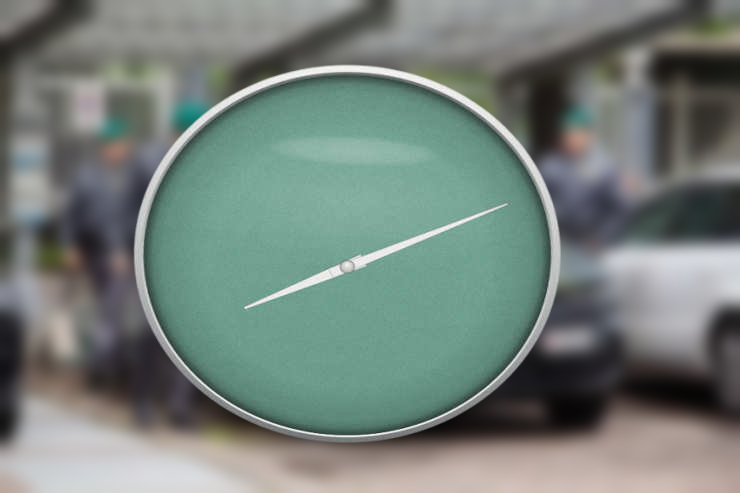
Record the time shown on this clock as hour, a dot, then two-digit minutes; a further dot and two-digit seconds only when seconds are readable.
8.11
